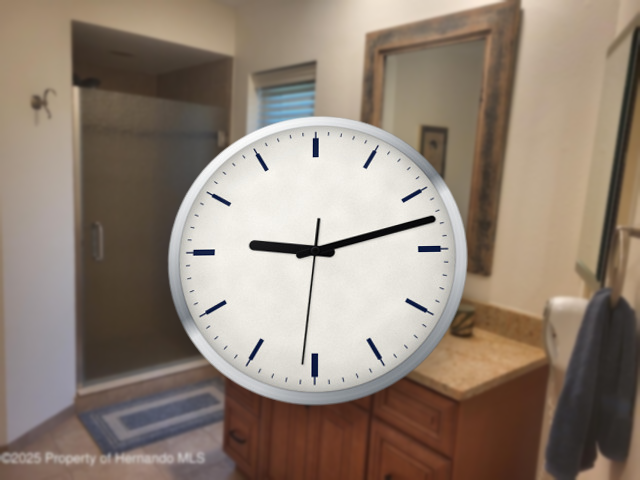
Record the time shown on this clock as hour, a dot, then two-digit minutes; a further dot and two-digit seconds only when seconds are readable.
9.12.31
